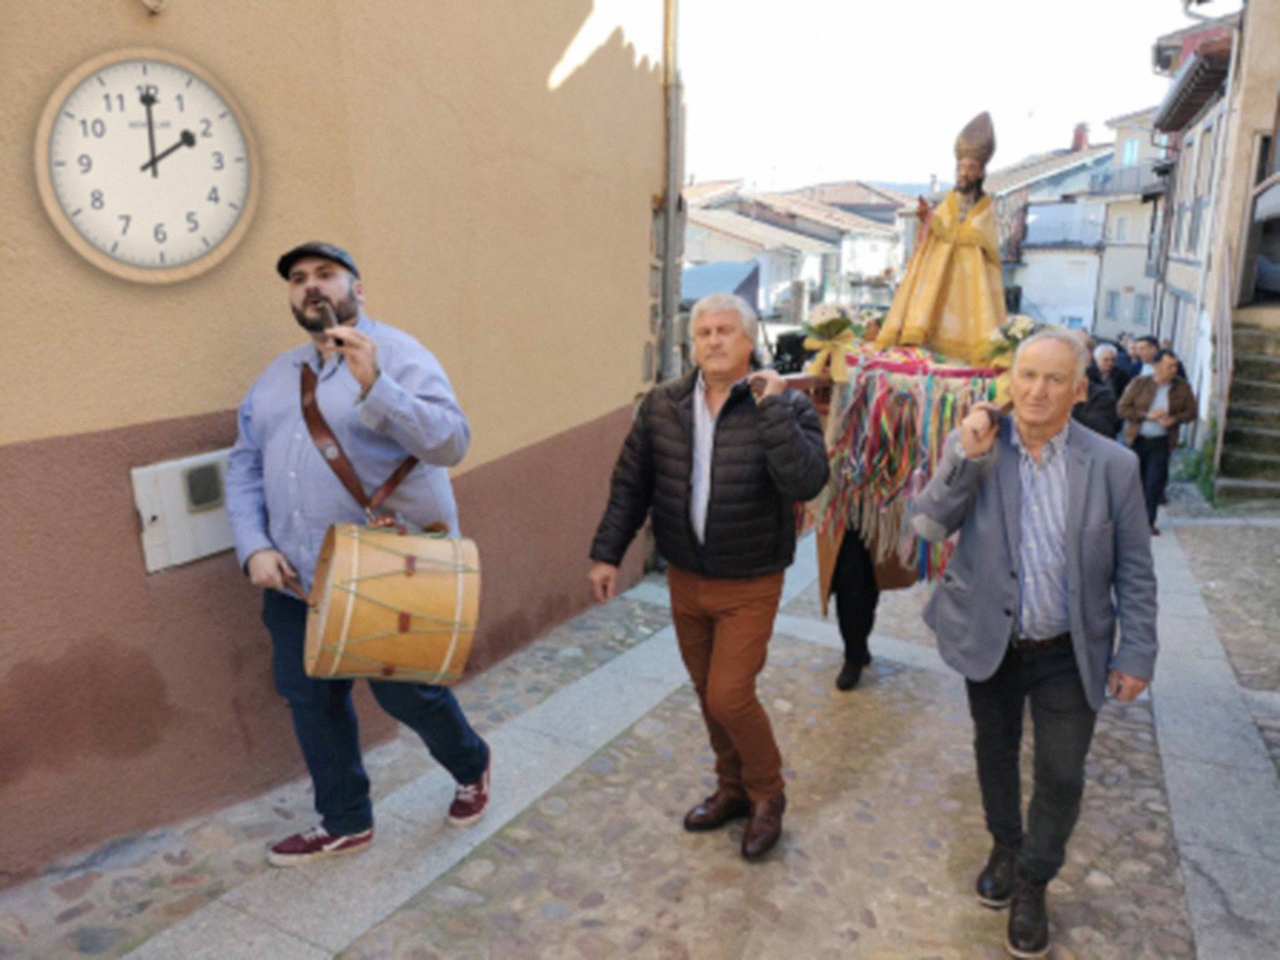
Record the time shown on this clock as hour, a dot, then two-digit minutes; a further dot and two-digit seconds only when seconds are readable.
2.00
